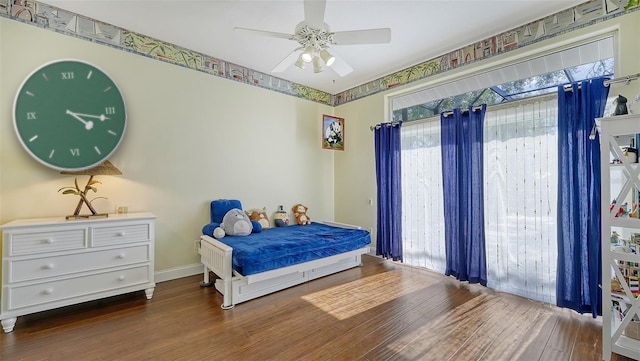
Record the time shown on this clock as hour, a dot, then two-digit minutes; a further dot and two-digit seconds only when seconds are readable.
4.17
